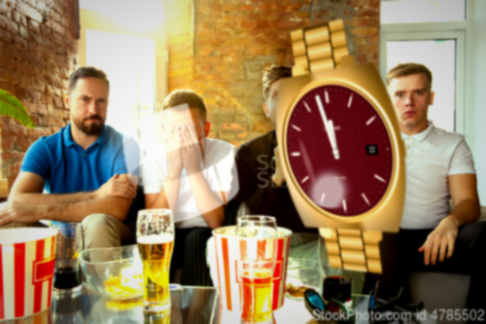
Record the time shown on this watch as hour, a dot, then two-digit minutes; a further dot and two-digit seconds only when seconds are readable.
11.58
